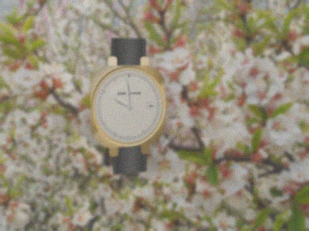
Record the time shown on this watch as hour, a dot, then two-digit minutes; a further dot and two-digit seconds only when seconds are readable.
9.59
